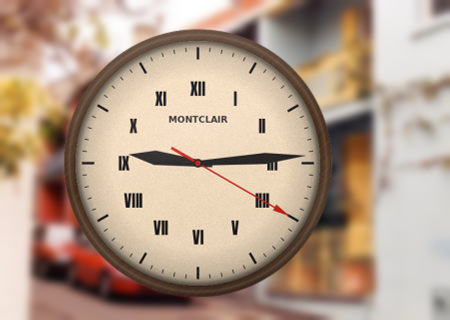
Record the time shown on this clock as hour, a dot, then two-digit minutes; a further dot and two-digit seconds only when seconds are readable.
9.14.20
